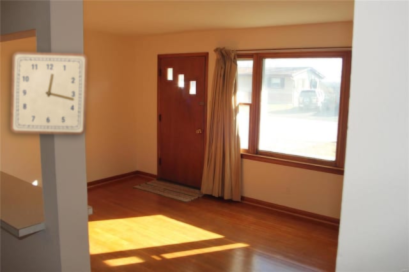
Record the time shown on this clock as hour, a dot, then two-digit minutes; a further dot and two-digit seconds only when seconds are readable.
12.17
